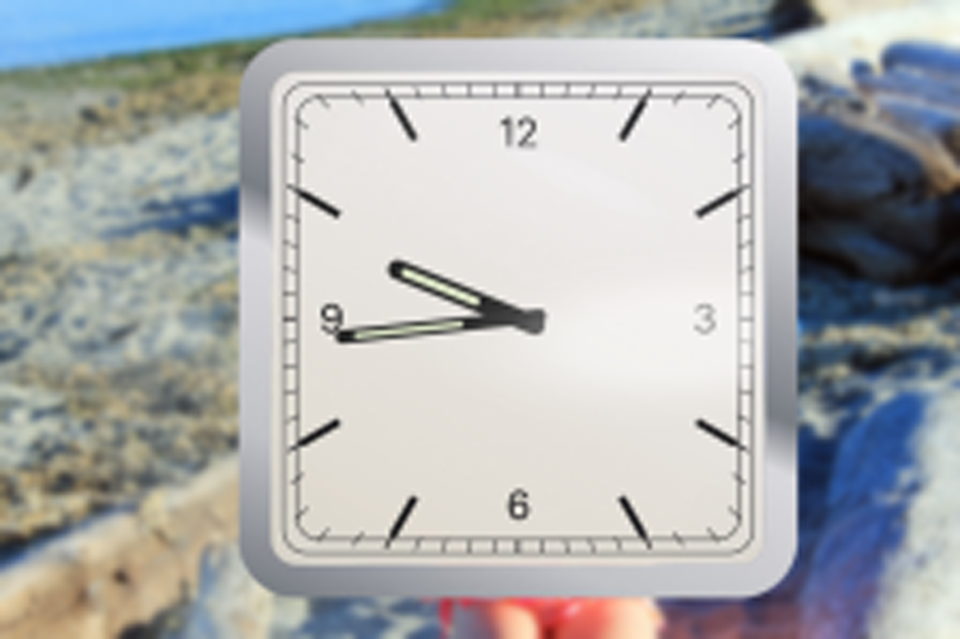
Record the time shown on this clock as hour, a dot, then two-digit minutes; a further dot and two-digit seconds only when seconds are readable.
9.44
